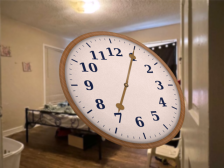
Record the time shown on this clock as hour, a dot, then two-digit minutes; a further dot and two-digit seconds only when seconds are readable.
7.05
